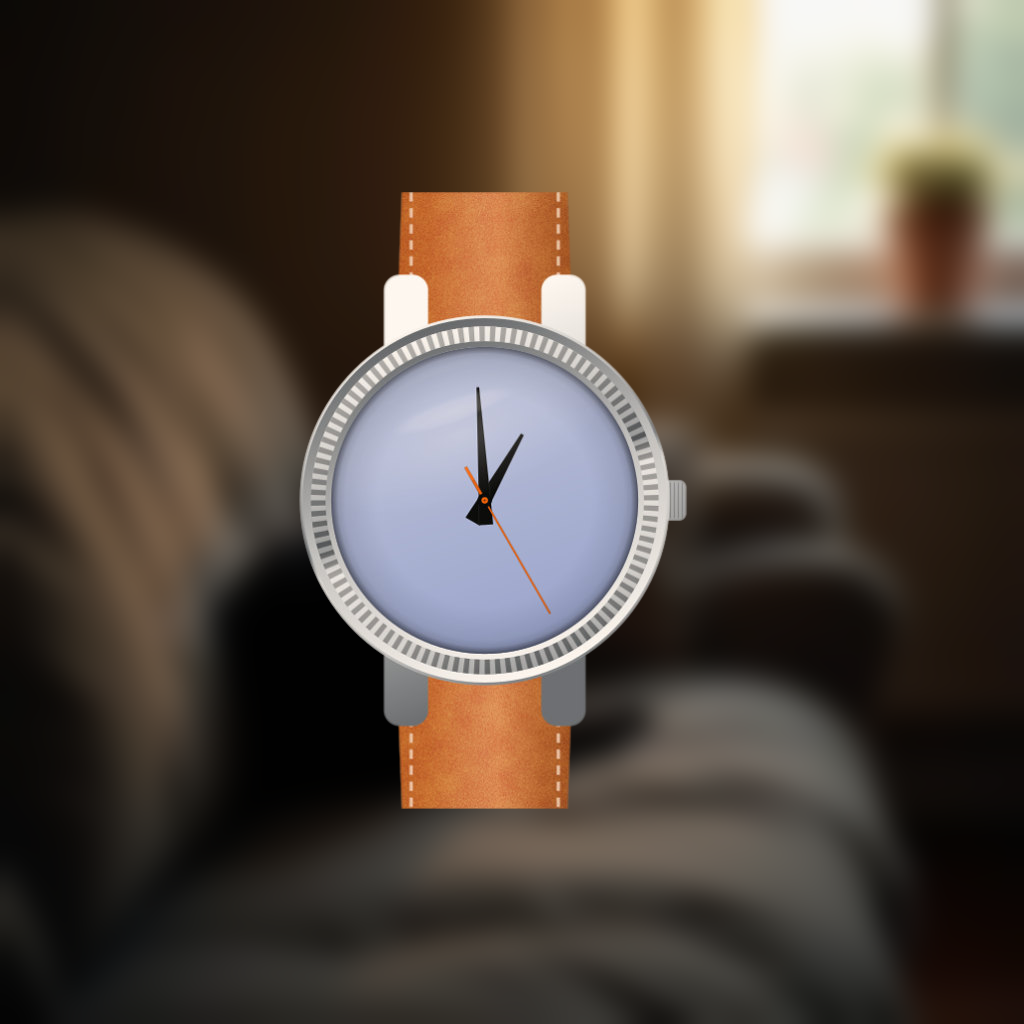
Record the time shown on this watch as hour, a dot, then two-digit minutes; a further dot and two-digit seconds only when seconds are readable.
12.59.25
